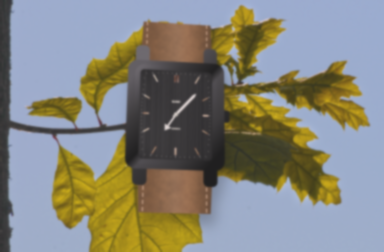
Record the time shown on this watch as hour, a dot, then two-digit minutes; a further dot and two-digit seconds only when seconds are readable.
7.07
